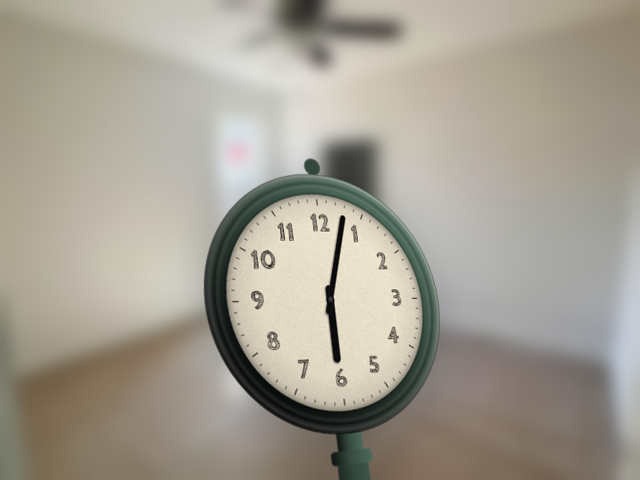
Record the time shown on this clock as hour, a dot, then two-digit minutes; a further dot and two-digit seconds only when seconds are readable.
6.03
